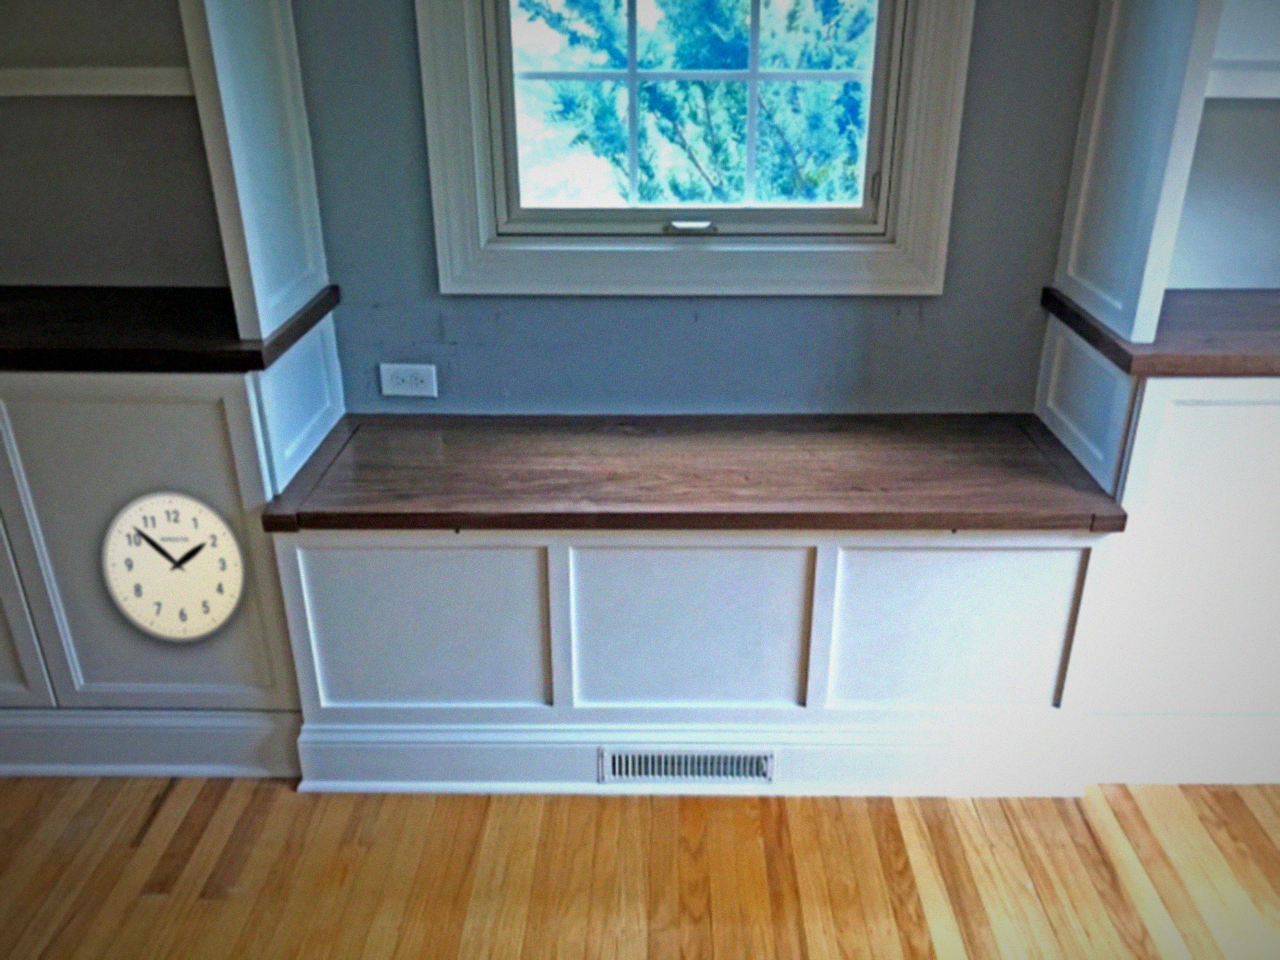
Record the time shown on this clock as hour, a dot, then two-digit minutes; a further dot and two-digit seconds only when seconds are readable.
1.52
